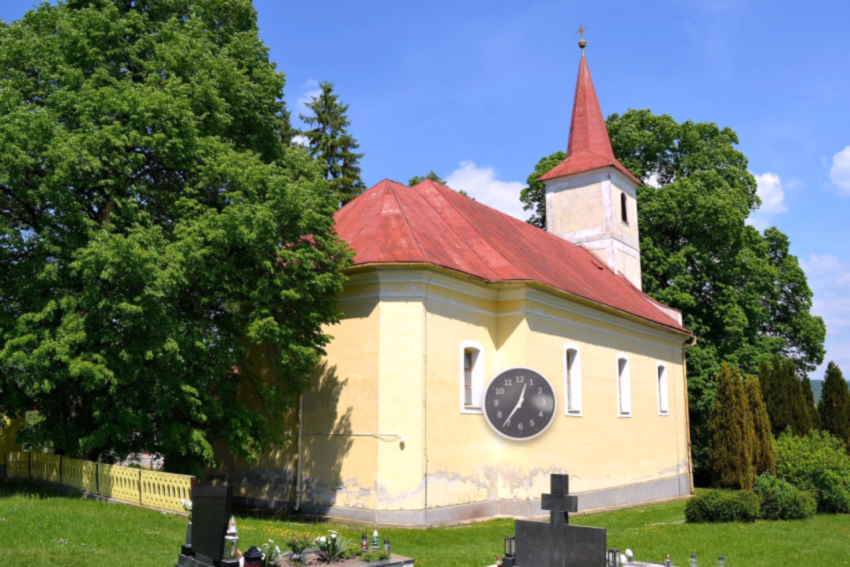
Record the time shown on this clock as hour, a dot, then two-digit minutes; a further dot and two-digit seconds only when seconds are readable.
12.36
